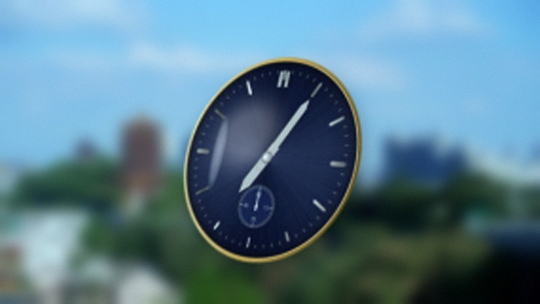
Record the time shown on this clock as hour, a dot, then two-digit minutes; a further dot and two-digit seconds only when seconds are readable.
7.05
